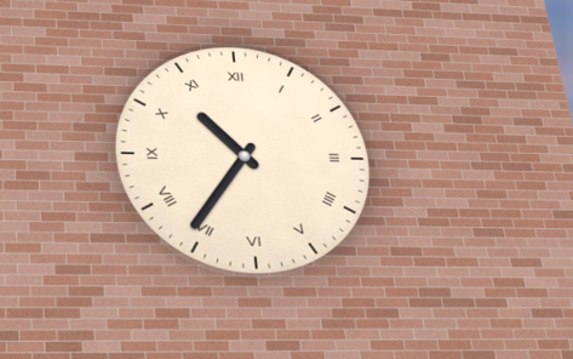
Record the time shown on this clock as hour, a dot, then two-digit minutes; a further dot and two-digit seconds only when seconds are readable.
10.36
